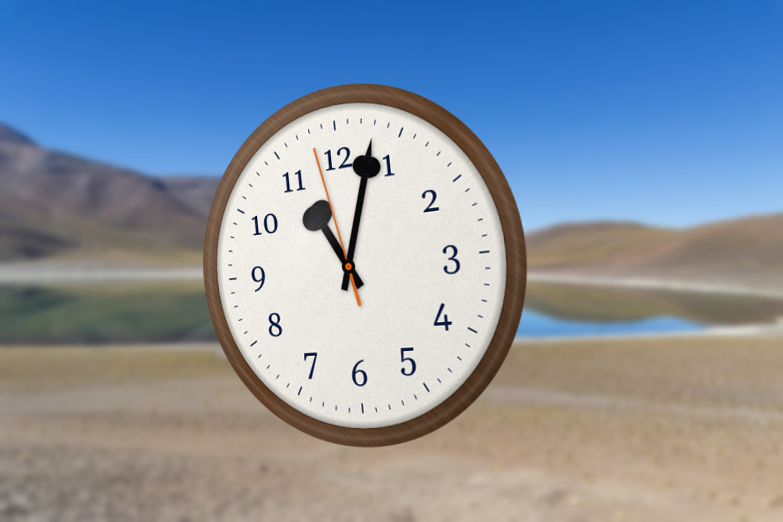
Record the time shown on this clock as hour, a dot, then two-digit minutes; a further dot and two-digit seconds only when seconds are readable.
11.02.58
